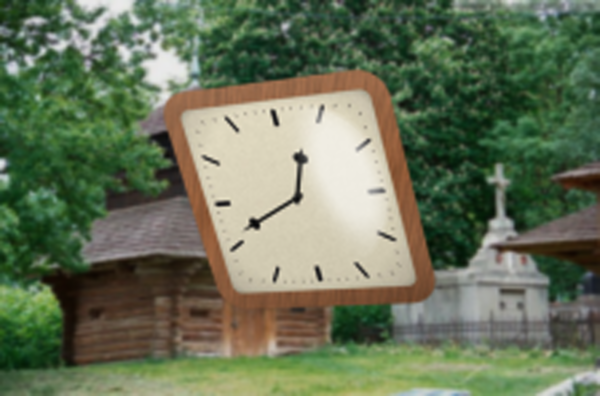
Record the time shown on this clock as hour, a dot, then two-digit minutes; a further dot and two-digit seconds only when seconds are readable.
12.41
